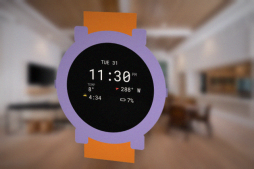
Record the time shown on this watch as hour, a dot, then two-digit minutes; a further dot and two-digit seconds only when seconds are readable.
11.30
